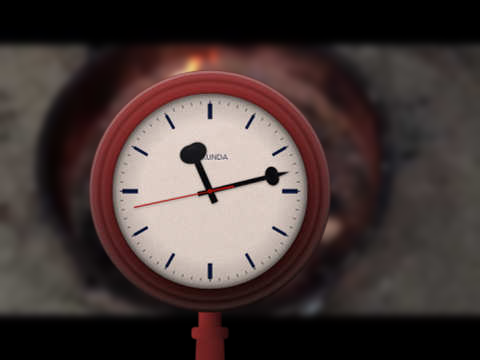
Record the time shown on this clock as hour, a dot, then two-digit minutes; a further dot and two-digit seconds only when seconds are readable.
11.12.43
